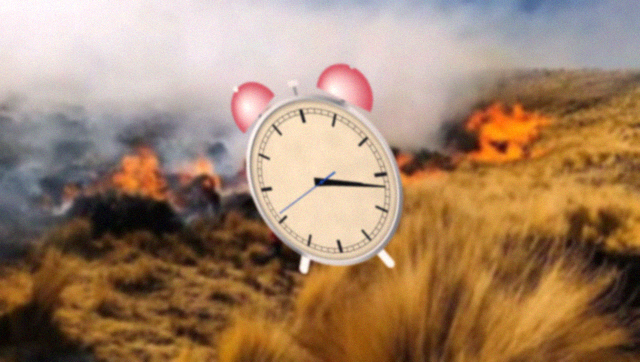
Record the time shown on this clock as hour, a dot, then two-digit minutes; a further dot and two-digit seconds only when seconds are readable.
3.16.41
